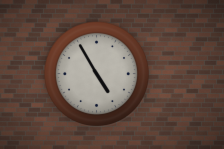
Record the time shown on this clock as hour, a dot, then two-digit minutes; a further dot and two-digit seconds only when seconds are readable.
4.55
